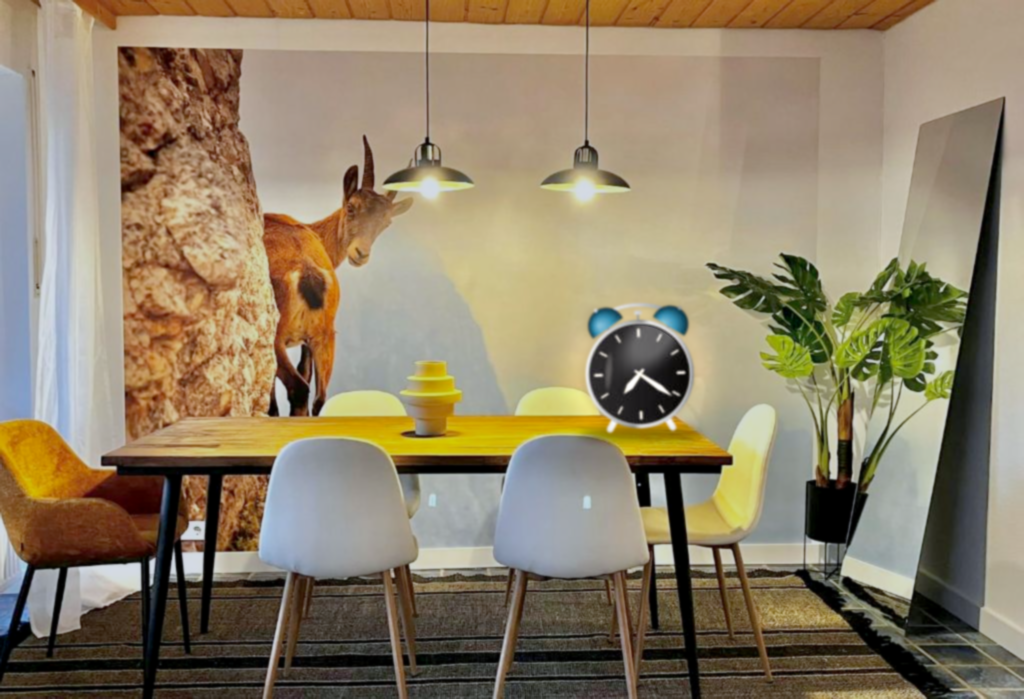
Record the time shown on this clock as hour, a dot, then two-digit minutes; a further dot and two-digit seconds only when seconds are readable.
7.21
